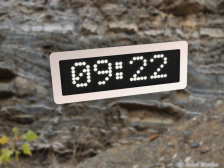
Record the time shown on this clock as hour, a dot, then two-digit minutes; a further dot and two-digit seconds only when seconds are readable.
9.22
